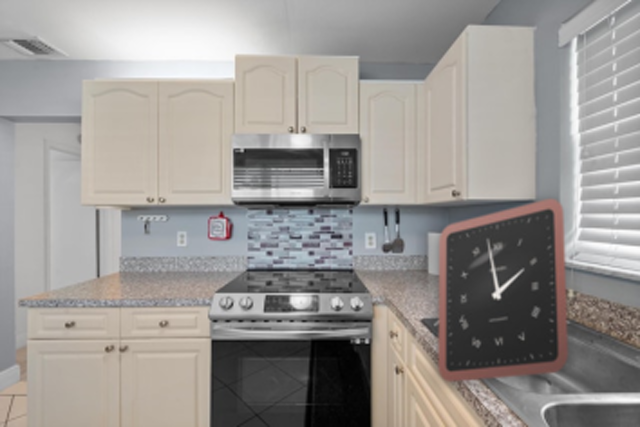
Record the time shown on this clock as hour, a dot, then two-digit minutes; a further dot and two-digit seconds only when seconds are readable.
1.58
